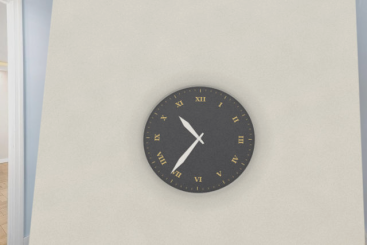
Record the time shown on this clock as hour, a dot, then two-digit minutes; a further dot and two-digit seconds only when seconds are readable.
10.36
